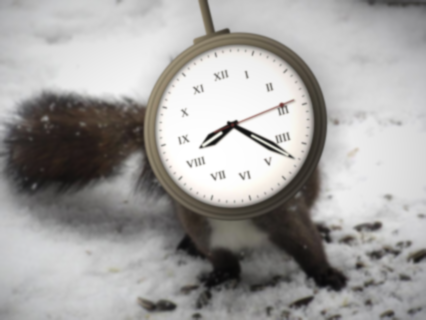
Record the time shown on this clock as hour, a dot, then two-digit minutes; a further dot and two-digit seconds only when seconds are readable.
8.22.14
